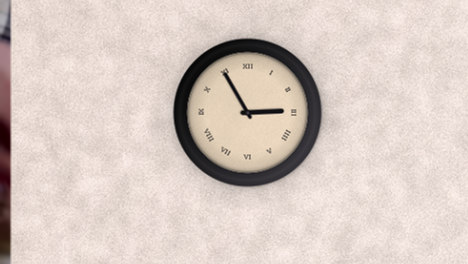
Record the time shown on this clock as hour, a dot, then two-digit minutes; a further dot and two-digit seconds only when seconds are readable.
2.55
